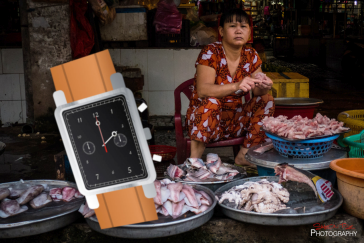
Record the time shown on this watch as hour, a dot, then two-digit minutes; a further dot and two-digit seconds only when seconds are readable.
2.00
